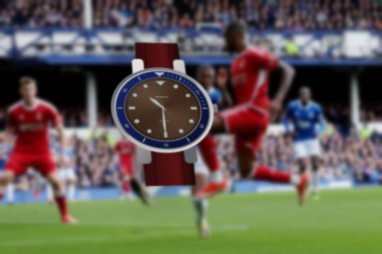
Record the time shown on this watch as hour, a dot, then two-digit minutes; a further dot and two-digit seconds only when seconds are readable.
10.30
